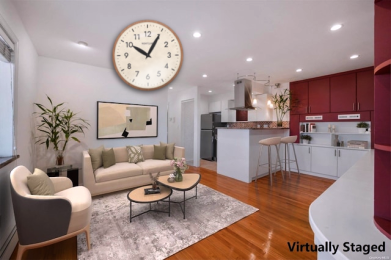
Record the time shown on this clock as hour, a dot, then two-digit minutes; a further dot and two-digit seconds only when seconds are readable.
10.05
